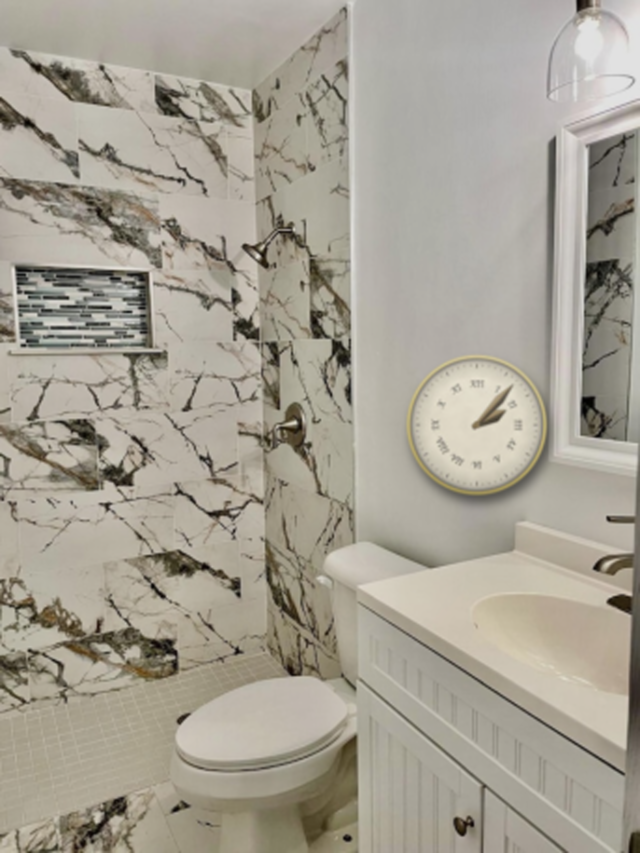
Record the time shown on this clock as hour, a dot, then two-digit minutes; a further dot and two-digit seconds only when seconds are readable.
2.07
